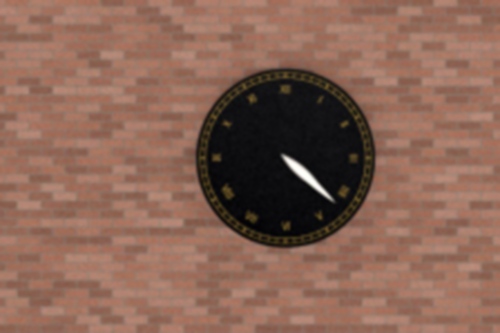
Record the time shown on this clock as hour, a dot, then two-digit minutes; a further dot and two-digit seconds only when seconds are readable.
4.22
